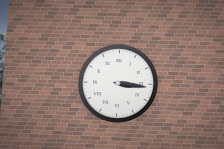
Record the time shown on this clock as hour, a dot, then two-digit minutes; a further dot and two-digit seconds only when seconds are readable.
3.16
